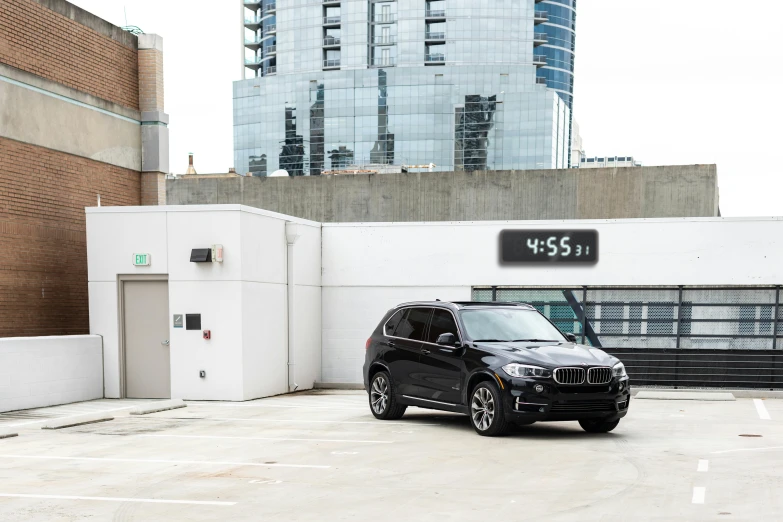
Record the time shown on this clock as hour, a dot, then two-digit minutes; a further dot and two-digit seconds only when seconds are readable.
4.55.31
